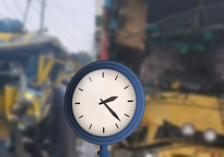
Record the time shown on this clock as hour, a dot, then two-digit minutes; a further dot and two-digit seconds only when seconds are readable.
2.23
